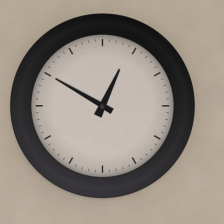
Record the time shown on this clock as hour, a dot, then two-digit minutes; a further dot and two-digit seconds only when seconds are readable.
12.50
